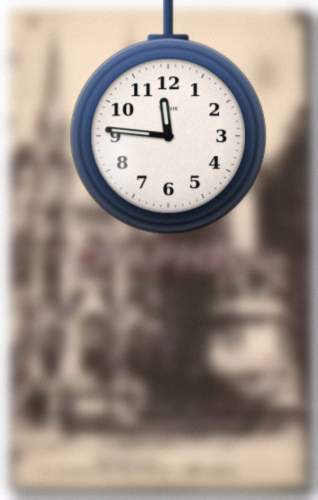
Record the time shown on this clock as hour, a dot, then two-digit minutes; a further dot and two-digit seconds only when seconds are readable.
11.46
